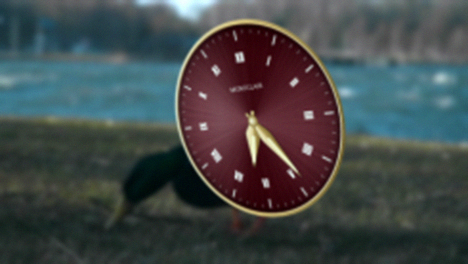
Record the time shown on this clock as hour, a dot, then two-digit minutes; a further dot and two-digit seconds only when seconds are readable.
6.24
